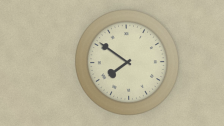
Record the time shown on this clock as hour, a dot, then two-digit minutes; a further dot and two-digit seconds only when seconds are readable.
7.51
